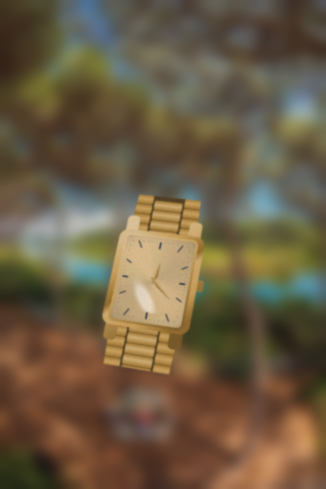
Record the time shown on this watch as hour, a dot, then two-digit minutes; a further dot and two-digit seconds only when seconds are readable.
12.22
